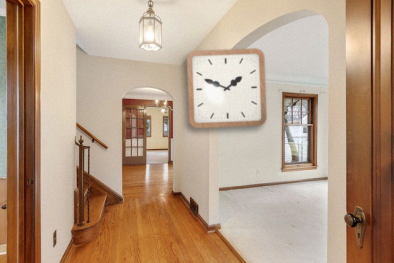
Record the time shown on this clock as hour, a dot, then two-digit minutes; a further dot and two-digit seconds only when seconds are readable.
1.49
